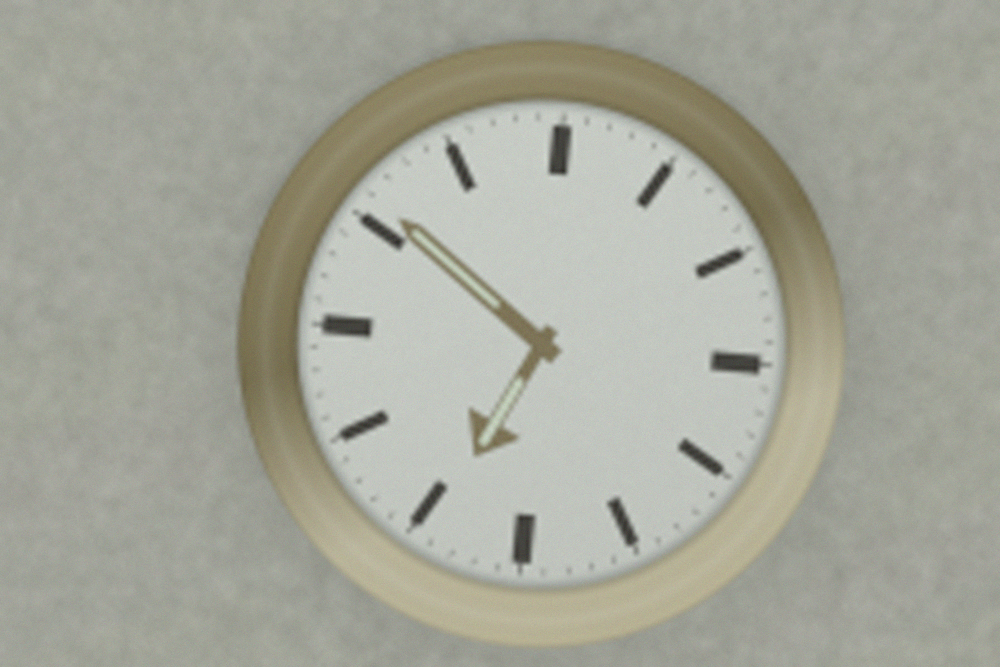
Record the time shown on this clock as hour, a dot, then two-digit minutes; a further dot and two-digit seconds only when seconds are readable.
6.51
